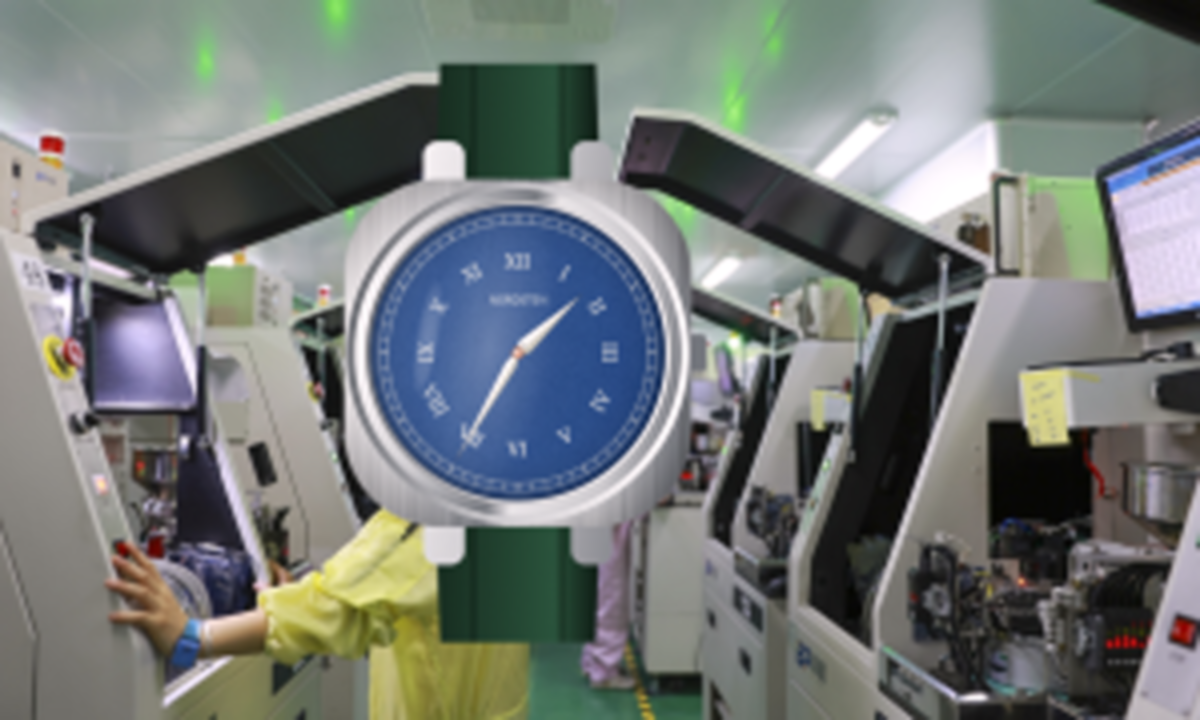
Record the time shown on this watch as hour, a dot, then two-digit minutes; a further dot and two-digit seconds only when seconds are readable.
1.35
